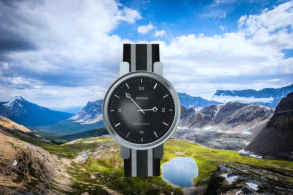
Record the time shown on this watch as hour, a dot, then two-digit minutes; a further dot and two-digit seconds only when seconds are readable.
2.53
